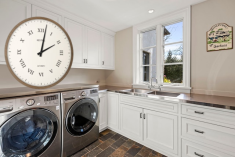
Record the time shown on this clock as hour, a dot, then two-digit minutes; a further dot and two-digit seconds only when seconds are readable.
2.02
